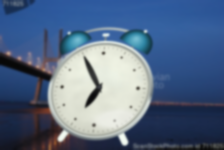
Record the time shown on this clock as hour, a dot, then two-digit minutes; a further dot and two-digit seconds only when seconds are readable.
6.55
